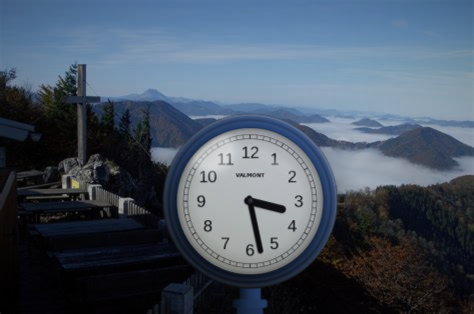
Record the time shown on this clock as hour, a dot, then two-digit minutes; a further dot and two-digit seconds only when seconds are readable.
3.28
